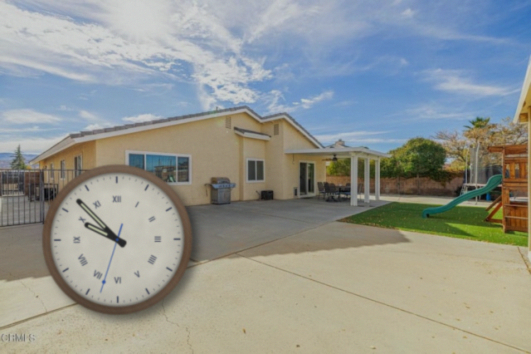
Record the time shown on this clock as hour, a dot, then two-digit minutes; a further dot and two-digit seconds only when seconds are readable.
9.52.33
